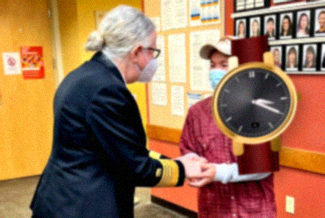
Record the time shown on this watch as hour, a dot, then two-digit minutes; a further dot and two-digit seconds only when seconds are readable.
3.20
